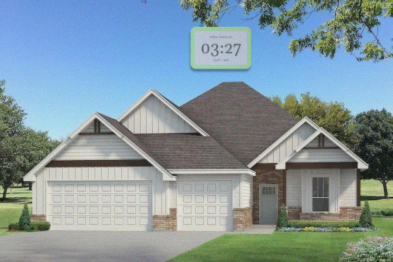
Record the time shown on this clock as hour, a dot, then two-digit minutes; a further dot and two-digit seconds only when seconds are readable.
3.27
